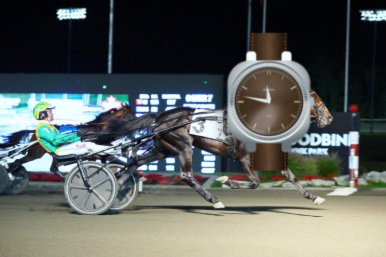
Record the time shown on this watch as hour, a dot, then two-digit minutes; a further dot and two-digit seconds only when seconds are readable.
11.47
